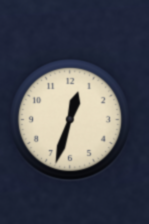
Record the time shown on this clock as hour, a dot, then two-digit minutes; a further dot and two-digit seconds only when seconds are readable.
12.33
